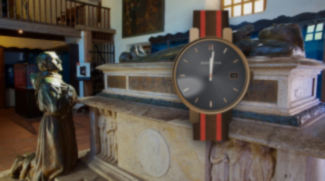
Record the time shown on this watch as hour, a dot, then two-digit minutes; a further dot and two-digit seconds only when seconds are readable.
12.01
